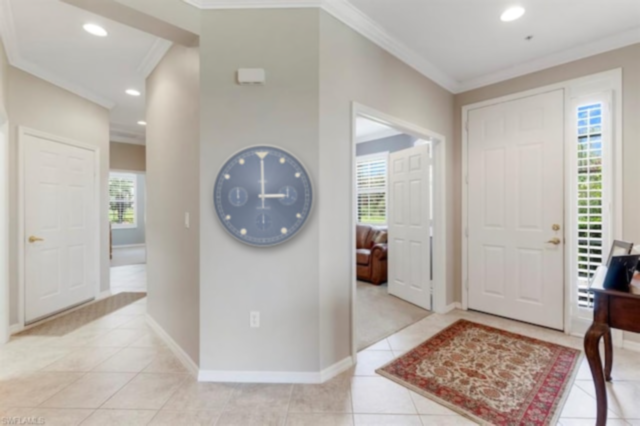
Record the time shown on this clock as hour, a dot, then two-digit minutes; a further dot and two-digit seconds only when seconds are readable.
3.00
